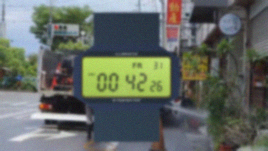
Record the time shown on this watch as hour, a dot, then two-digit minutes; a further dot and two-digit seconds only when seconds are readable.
0.42
